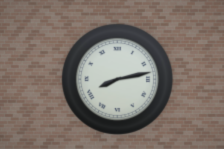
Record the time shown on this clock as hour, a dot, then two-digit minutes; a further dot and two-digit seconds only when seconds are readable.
8.13
